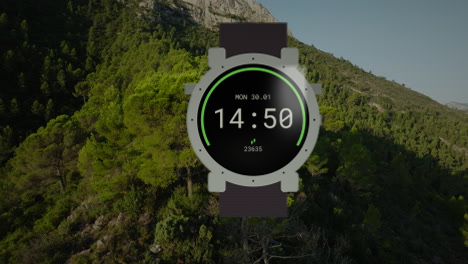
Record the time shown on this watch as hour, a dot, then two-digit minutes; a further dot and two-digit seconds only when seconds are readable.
14.50
